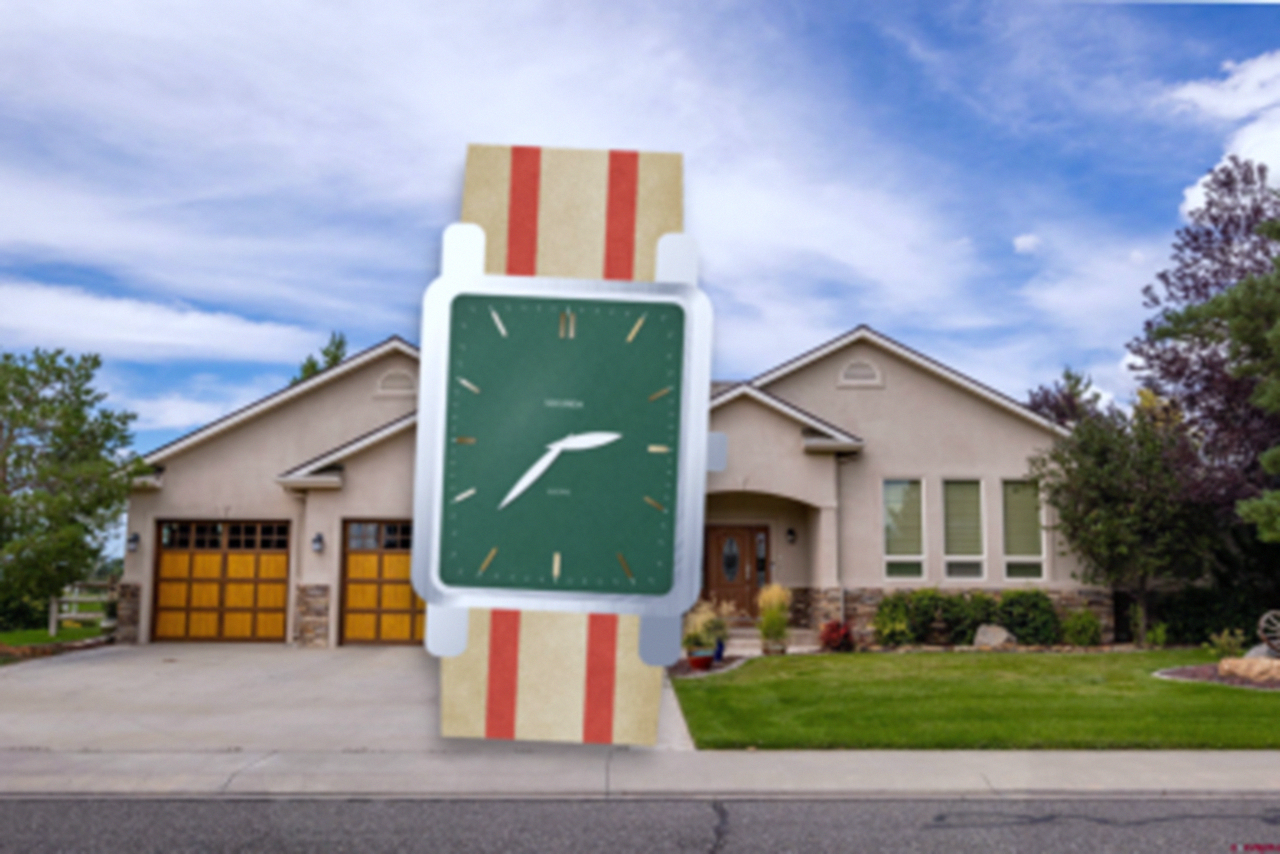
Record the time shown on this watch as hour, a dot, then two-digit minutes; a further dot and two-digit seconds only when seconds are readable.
2.37
